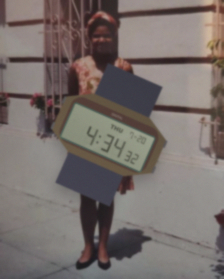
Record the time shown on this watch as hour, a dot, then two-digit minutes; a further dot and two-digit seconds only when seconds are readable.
4.34.32
